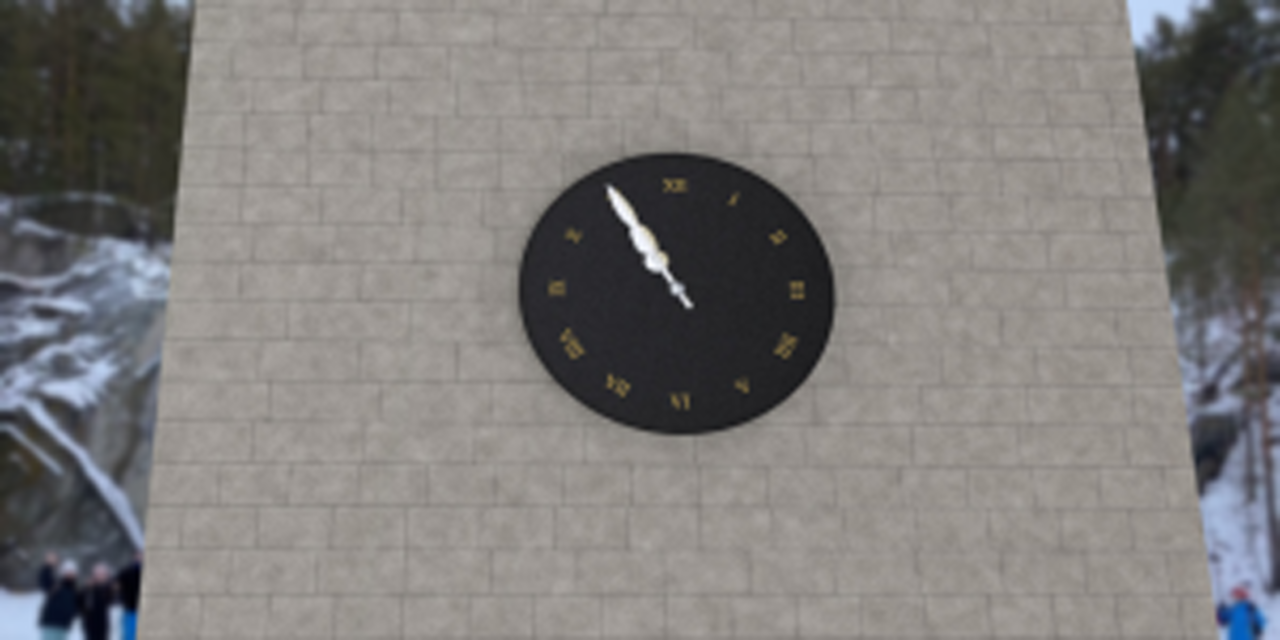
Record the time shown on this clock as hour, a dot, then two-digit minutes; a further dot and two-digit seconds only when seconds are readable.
10.55
